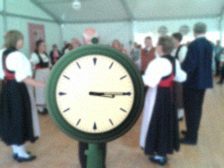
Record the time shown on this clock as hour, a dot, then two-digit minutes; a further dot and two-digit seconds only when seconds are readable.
3.15
